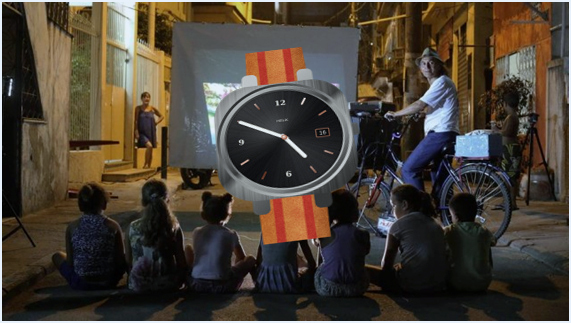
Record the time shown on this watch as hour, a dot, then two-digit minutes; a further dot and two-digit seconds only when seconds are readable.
4.50
